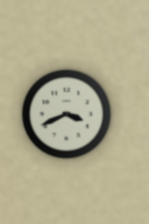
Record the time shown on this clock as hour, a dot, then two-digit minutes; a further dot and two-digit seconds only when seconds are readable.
3.41
